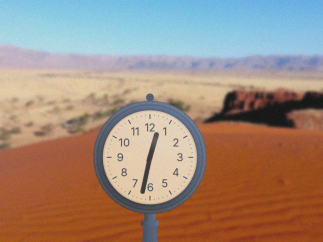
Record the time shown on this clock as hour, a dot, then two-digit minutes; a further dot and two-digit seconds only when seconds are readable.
12.32
